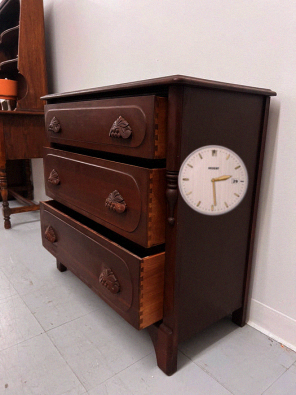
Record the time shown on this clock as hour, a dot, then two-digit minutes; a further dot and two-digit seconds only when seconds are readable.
2.29
